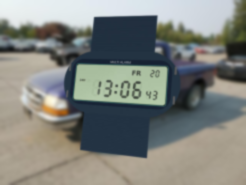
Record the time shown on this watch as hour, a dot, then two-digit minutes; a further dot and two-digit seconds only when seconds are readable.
13.06
